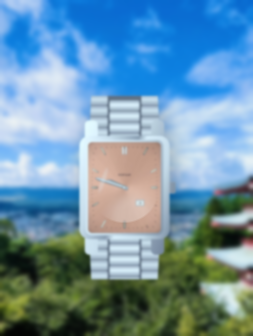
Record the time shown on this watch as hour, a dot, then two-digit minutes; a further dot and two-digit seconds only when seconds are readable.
9.48
